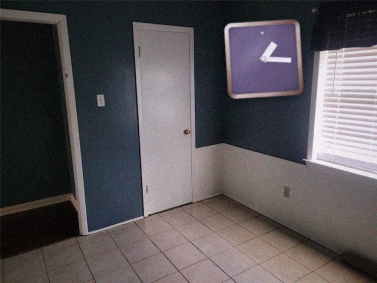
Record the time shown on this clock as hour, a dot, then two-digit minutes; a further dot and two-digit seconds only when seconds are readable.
1.16
